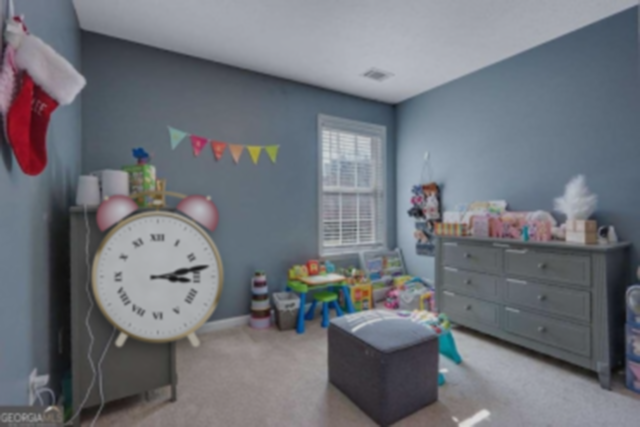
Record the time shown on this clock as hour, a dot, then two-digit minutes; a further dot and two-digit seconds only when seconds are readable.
3.13
